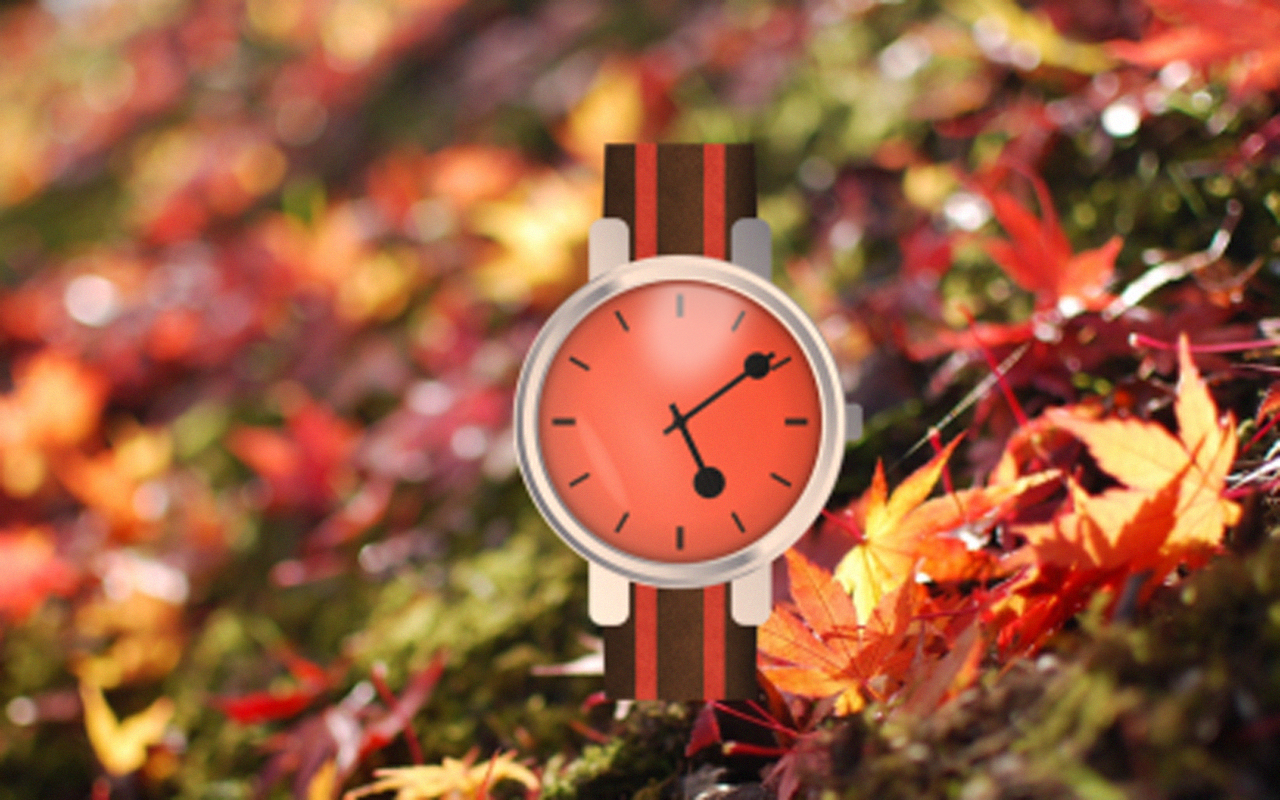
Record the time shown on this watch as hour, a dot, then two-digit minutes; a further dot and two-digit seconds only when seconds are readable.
5.09
